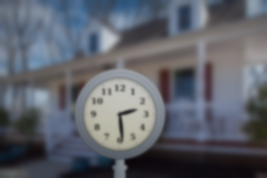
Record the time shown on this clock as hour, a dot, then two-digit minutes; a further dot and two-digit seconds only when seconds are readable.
2.29
